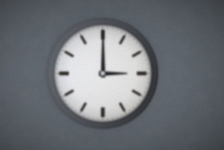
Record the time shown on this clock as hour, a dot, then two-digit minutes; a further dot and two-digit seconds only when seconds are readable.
3.00
